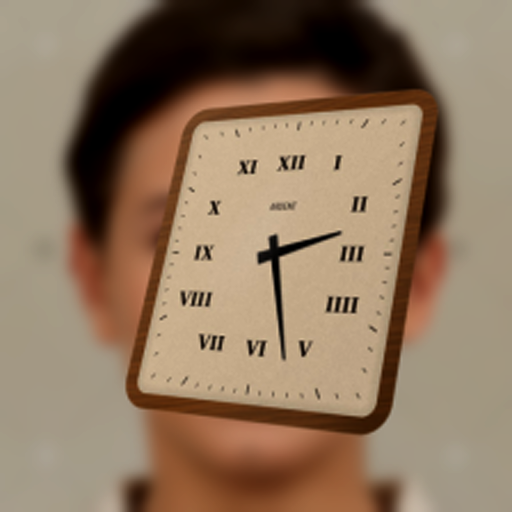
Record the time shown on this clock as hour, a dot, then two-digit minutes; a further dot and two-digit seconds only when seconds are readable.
2.27
